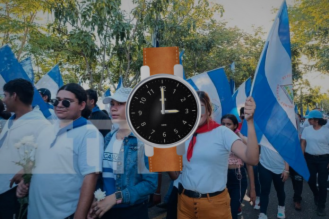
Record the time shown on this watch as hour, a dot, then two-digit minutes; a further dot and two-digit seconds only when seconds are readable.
3.00
